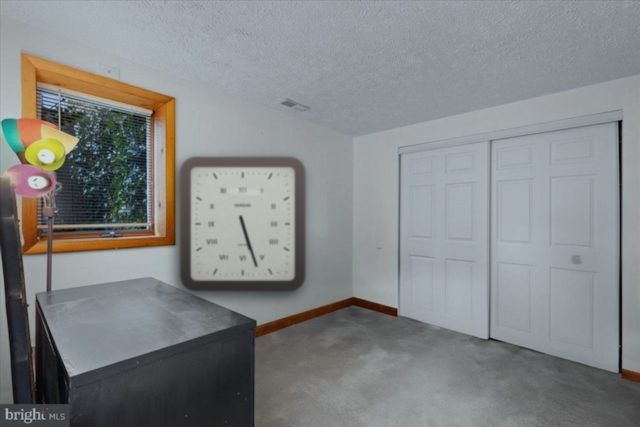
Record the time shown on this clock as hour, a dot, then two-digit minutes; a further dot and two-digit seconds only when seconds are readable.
5.27
